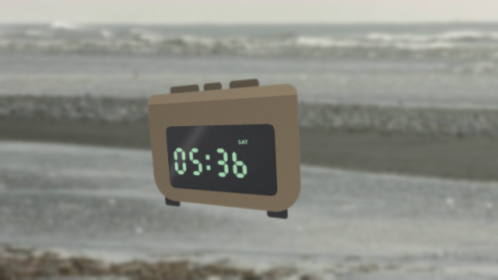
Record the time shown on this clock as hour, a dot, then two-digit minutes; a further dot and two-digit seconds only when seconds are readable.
5.36
